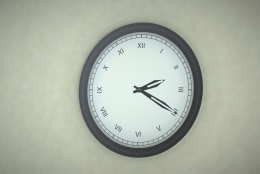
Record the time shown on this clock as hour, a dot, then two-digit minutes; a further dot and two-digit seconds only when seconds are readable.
2.20
